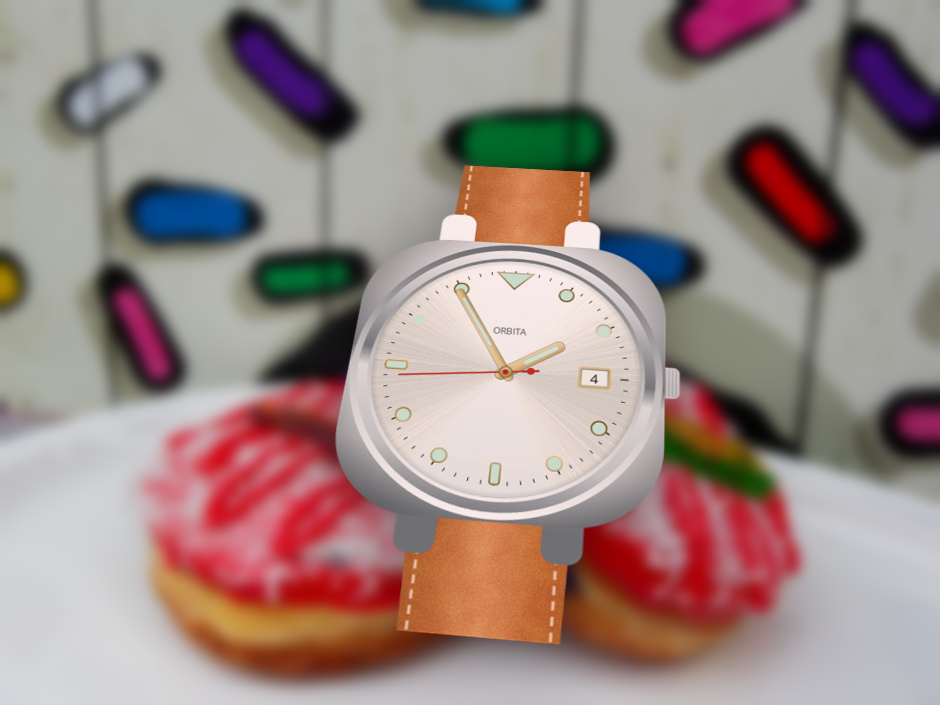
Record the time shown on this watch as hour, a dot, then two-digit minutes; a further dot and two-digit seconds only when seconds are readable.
1.54.44
